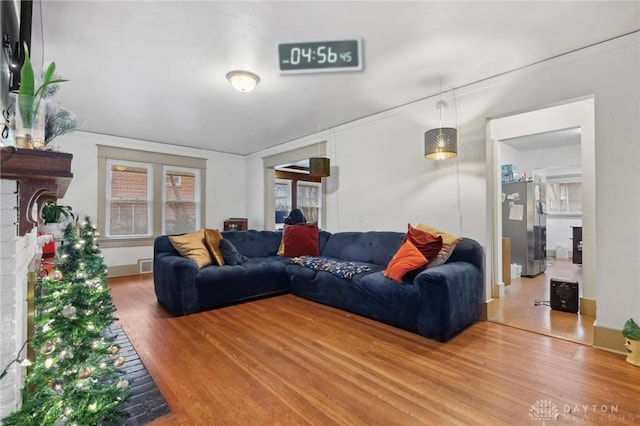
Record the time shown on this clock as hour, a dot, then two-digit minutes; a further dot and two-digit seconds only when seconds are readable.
4.56
